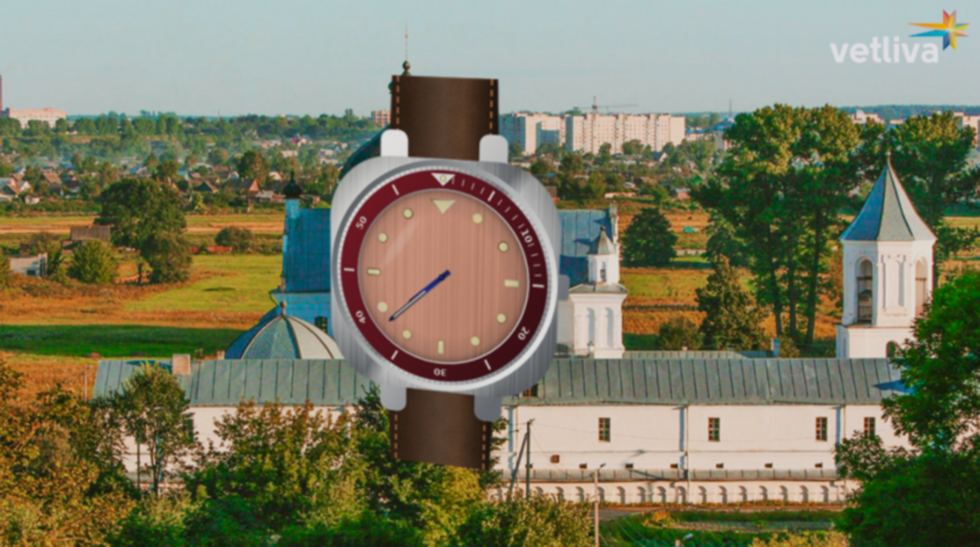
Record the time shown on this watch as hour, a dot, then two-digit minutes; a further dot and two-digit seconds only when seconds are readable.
7.38
